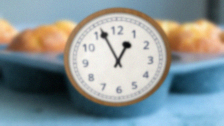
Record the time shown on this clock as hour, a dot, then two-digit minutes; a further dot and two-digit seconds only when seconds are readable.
12.56
